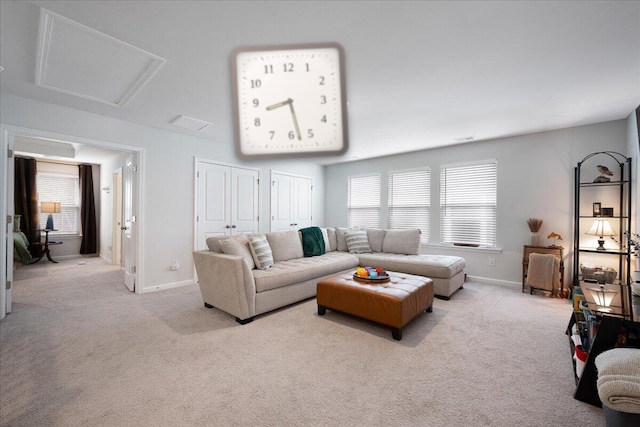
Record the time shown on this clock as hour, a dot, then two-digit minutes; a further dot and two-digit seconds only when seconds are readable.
8.28
